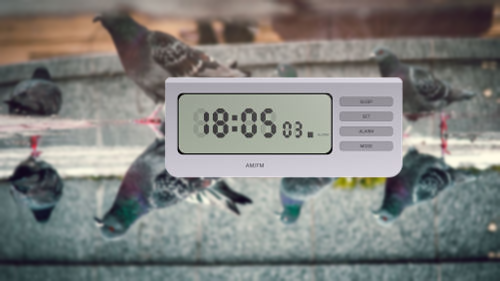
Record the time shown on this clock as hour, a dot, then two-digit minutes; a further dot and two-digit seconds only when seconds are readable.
18.05.03
